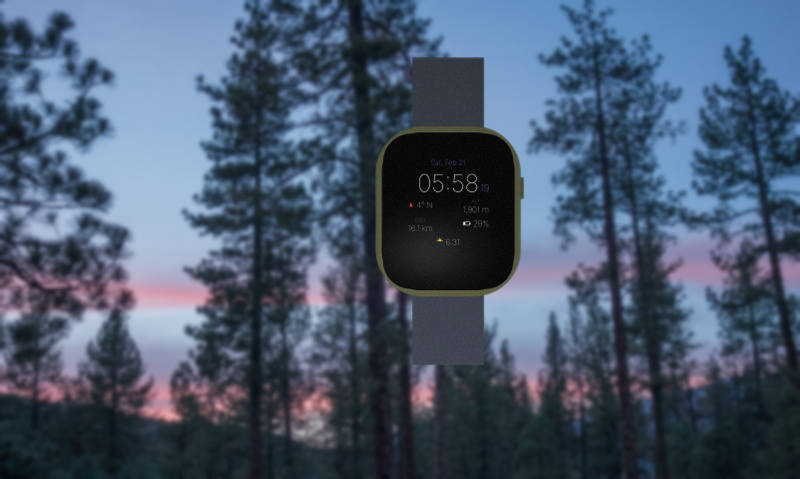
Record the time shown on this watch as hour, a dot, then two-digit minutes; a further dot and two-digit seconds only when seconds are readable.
5.58.19
